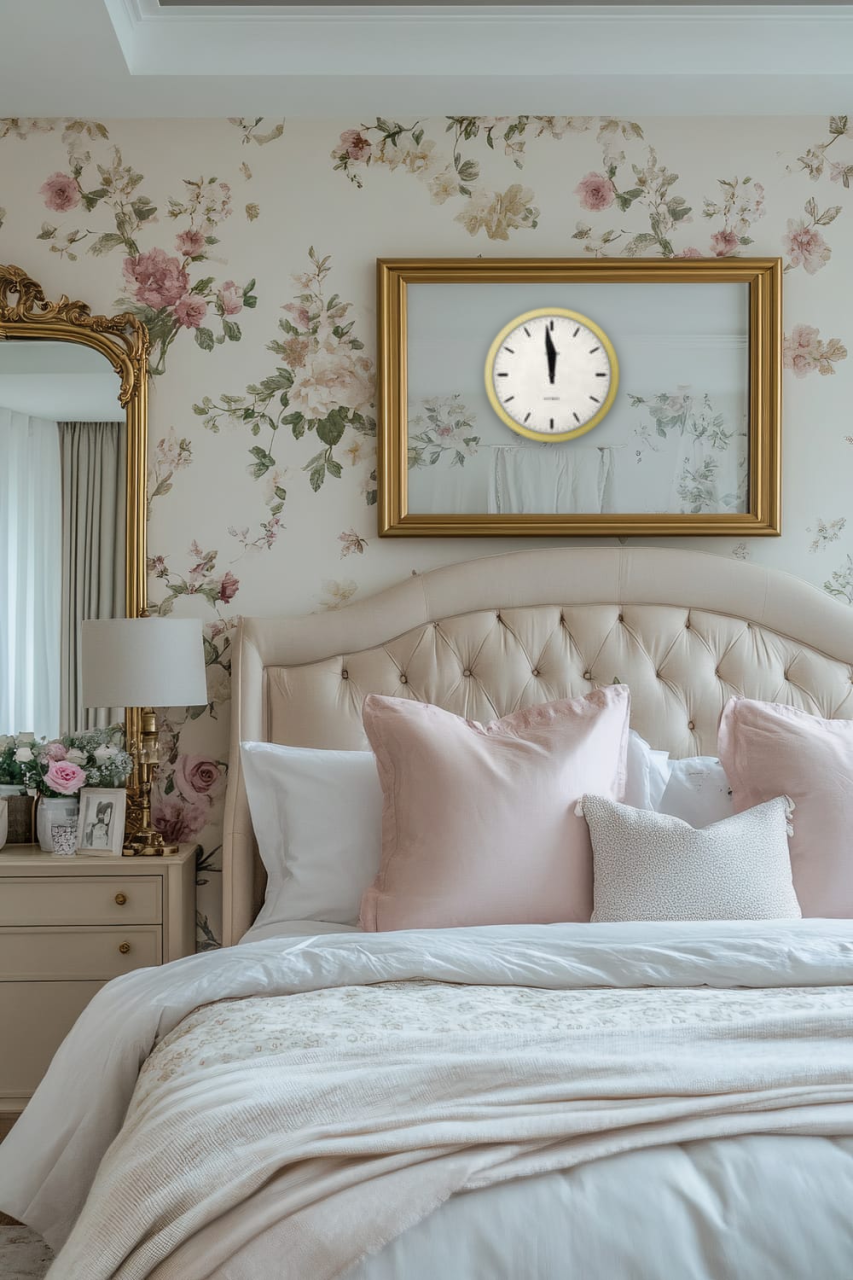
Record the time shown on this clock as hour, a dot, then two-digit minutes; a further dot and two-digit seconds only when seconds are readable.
11.59
